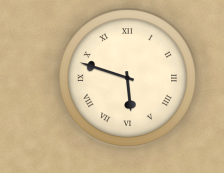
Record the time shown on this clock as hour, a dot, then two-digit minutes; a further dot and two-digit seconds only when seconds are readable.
5.48
